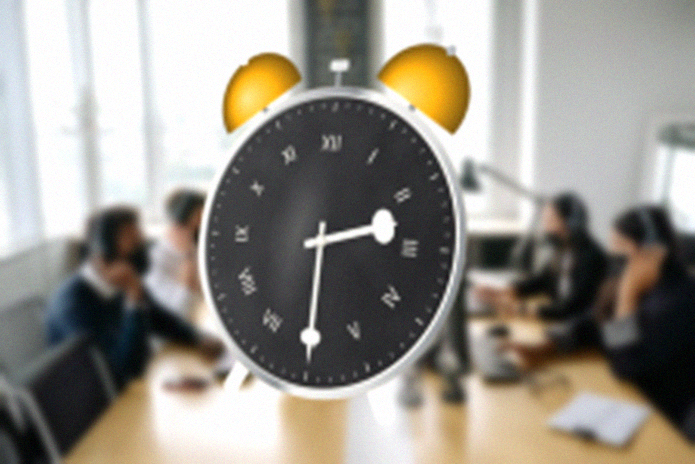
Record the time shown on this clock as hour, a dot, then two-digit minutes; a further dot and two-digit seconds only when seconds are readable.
2.30
